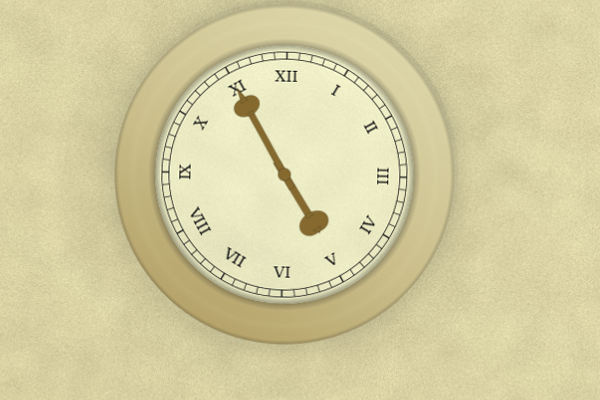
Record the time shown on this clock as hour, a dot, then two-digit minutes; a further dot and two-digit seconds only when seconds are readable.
4.55
